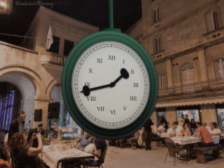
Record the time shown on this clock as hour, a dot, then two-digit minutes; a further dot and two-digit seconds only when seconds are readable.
1.43
